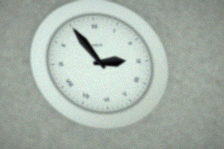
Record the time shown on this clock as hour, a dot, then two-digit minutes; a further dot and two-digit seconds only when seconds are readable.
2.55
